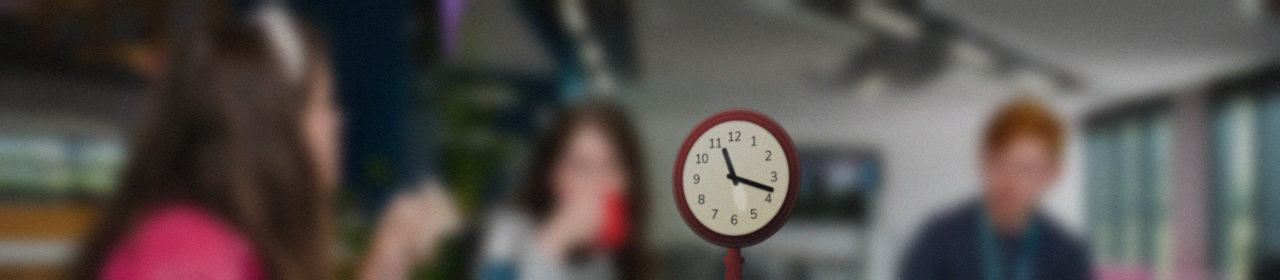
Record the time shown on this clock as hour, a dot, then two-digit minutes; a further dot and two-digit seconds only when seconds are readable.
11.18
